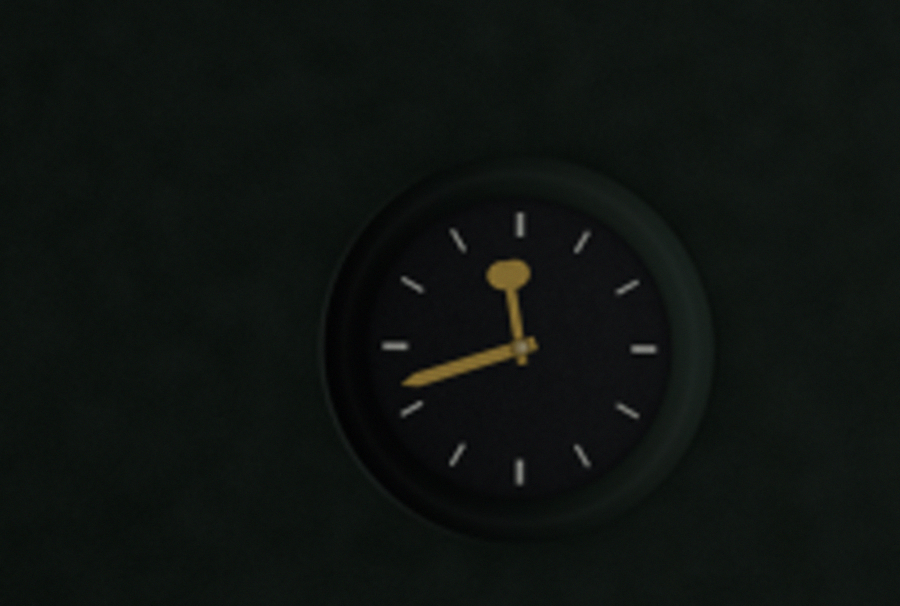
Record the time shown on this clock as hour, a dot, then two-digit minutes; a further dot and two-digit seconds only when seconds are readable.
11.42
